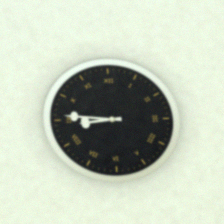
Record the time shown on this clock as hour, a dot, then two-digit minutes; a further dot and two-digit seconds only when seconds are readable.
8.46
